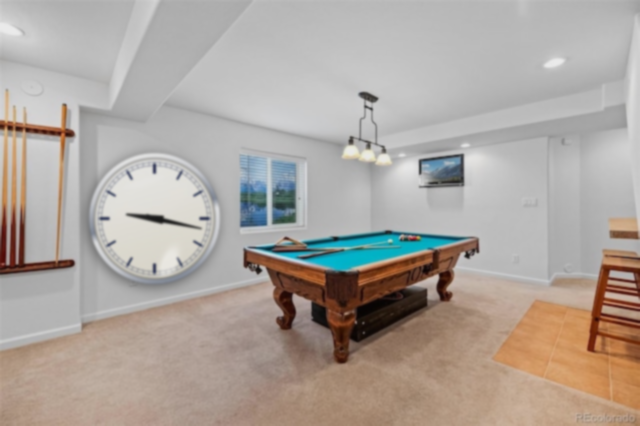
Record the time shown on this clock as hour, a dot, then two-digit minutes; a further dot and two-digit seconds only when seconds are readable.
9.17
